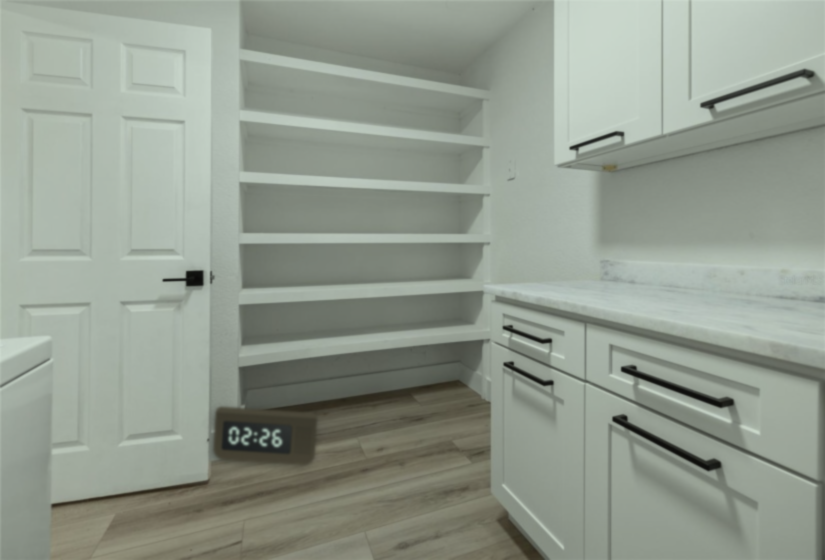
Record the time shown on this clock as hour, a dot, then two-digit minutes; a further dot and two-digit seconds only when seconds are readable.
2.26
